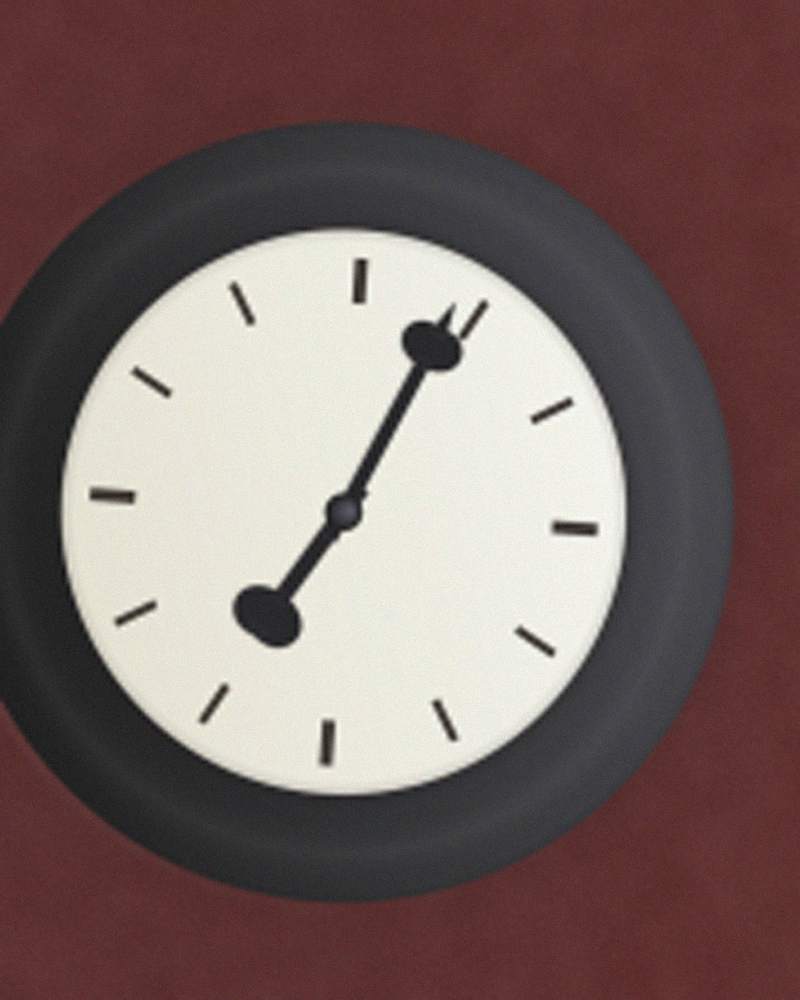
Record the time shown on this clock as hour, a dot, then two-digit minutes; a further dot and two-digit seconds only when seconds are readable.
7.04
